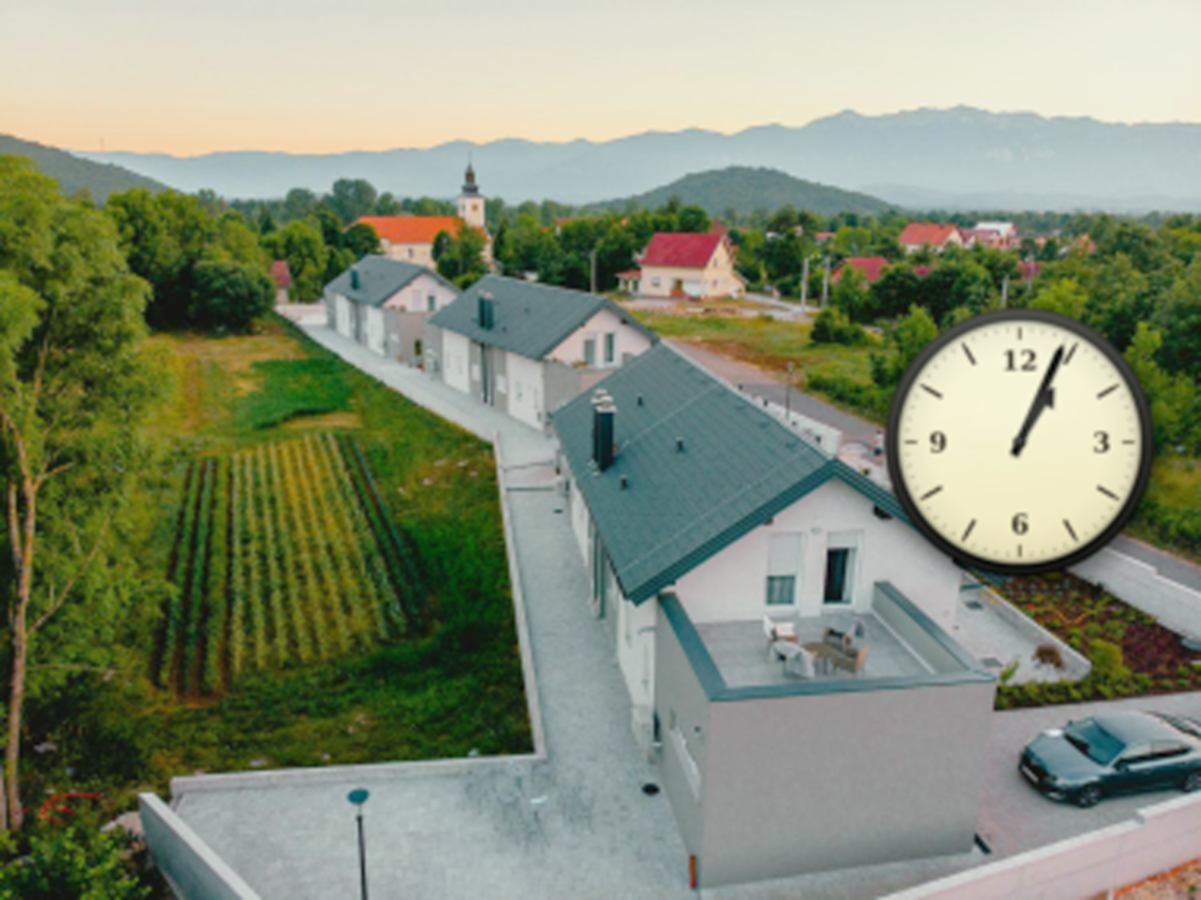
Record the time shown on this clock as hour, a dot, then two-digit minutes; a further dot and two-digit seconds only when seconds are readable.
1.04
